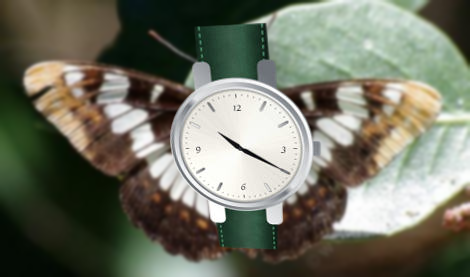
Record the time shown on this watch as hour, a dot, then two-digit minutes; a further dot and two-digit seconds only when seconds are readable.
10.20
